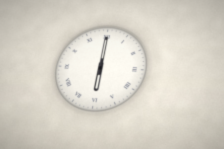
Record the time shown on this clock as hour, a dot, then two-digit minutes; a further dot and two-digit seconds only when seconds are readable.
6.00
